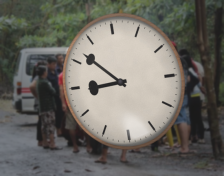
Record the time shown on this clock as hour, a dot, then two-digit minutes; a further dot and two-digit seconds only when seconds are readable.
8.52
